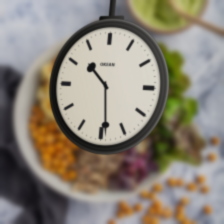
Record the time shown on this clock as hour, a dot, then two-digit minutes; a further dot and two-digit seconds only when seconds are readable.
10.29
